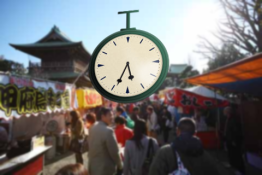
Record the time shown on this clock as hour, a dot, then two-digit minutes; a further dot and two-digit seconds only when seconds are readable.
5.34
